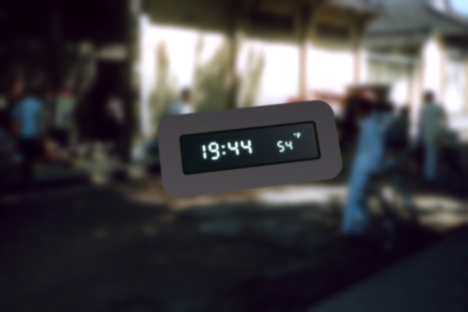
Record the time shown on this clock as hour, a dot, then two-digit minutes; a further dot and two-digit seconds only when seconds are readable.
19.44
